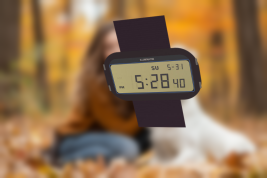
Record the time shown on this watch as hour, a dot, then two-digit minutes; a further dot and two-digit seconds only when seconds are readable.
5.28.40
